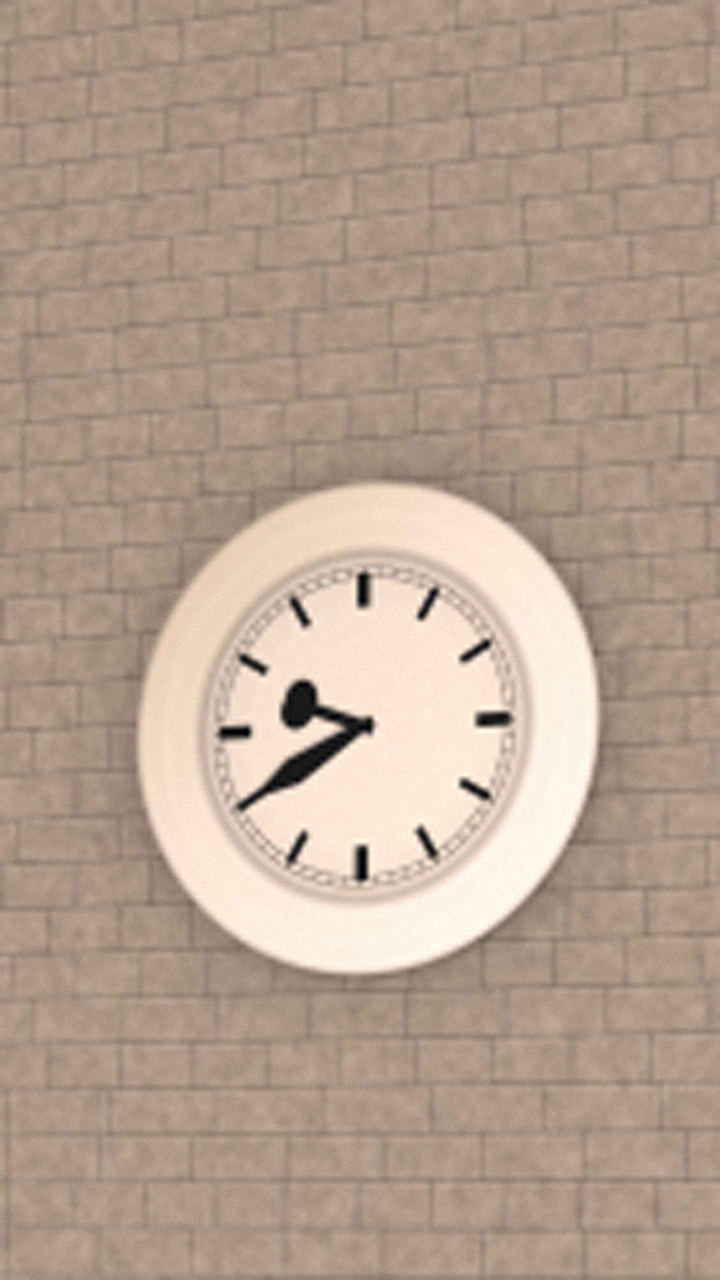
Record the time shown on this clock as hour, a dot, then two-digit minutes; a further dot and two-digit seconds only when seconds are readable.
9.40
